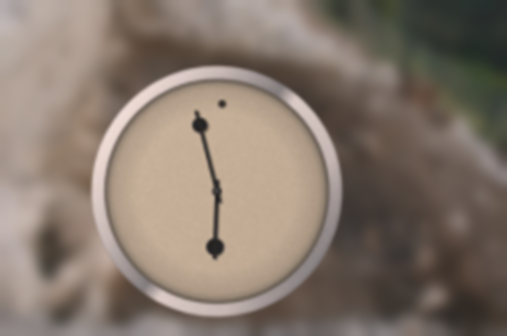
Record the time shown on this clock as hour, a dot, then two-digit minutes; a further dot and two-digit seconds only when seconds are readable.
5.57
